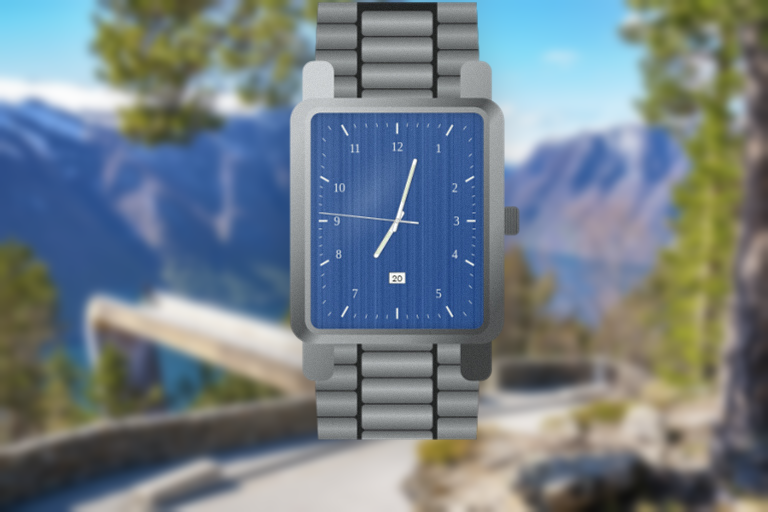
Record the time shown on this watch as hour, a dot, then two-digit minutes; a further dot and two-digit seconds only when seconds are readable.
7.02.46
